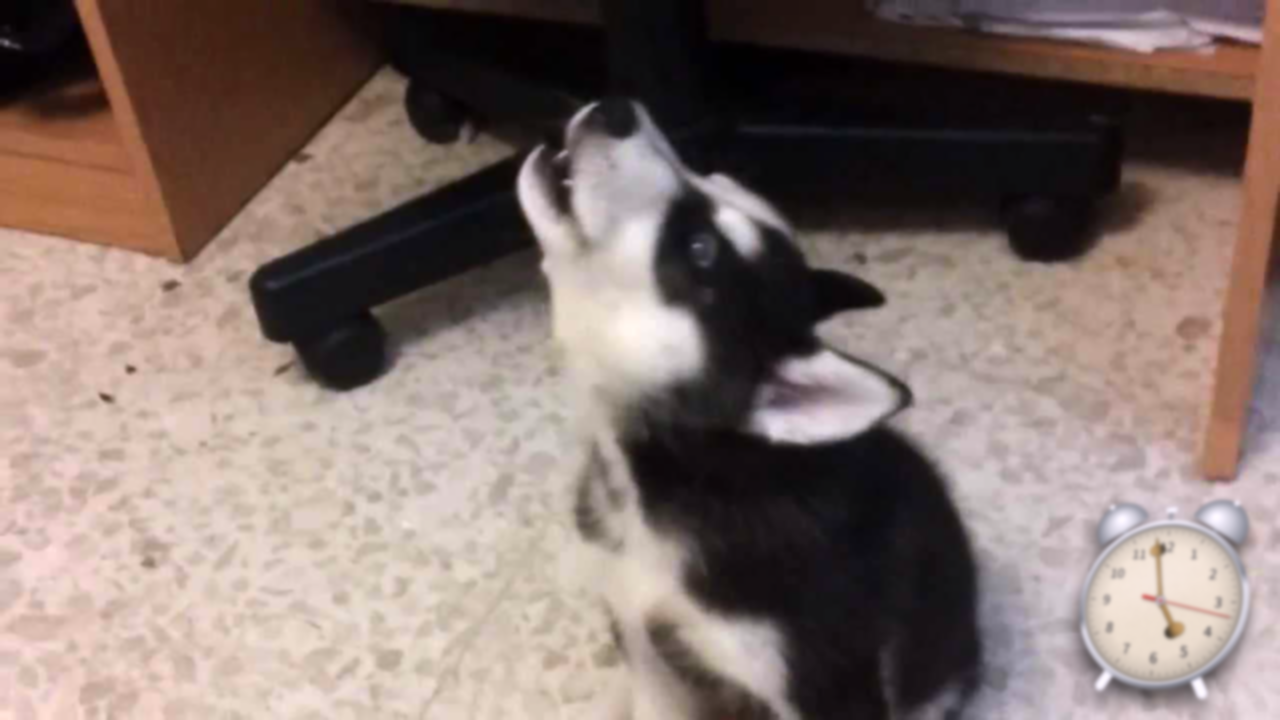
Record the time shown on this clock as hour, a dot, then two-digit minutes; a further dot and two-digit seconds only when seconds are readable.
4.58.17
